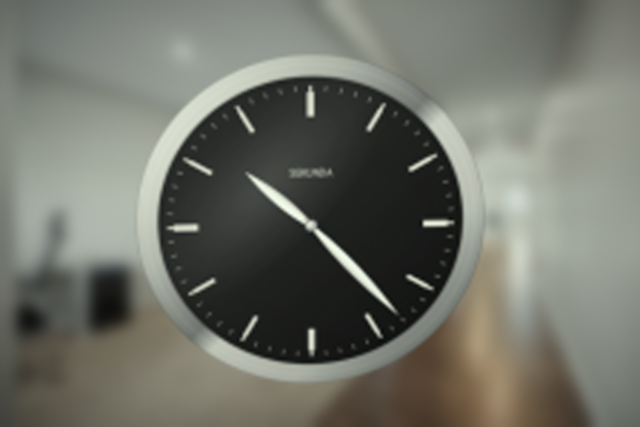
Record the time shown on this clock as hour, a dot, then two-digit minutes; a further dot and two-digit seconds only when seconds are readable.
10.23
